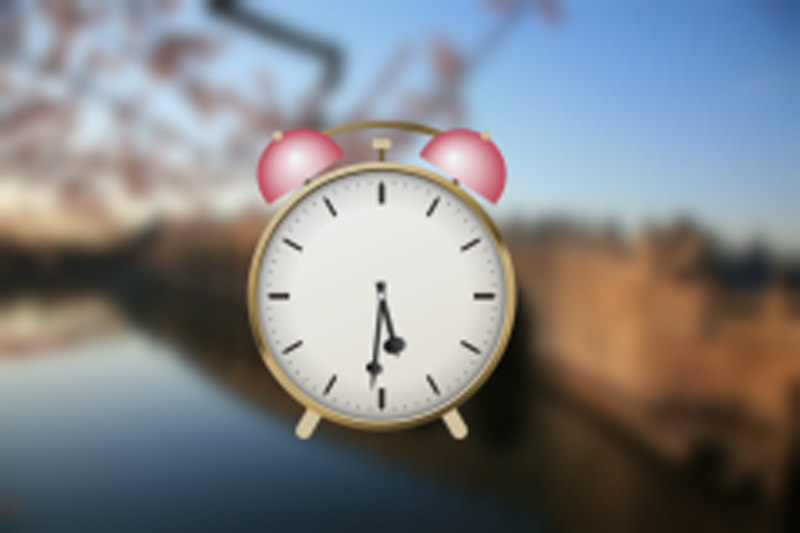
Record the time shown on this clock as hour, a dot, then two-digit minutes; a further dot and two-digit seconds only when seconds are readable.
5.31
